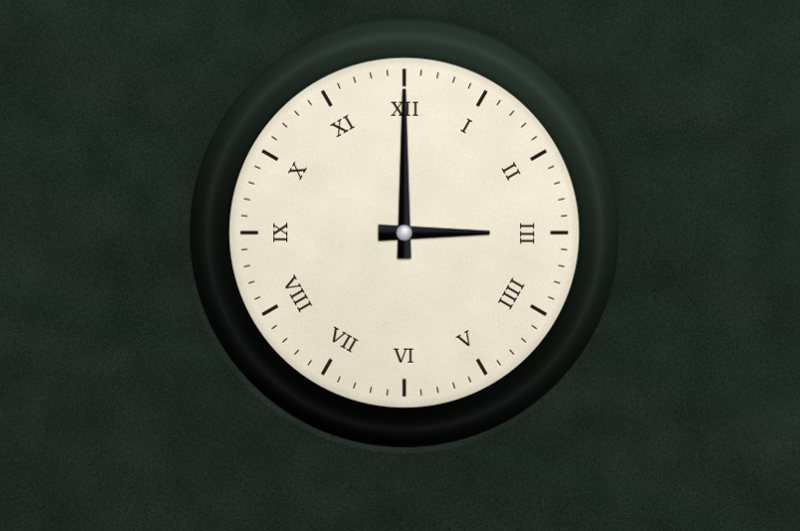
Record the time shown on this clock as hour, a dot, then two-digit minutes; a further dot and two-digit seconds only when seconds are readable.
3.00
